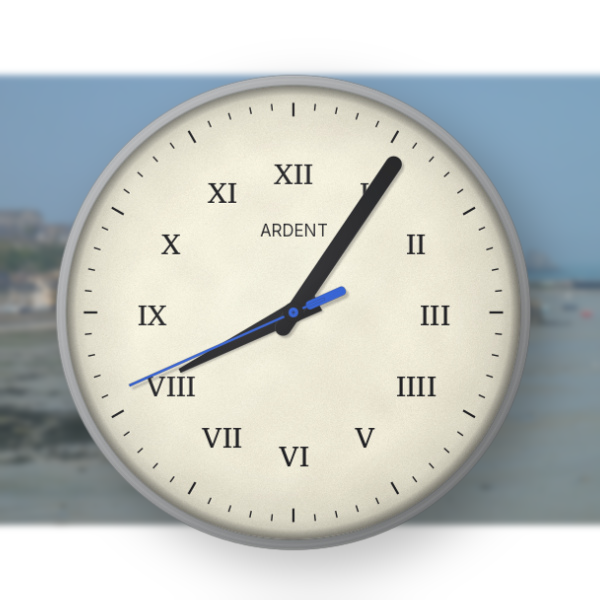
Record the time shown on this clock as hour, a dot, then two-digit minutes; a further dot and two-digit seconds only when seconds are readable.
8.05.41
